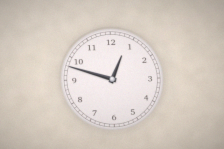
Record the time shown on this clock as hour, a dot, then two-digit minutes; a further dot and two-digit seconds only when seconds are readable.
12.48
